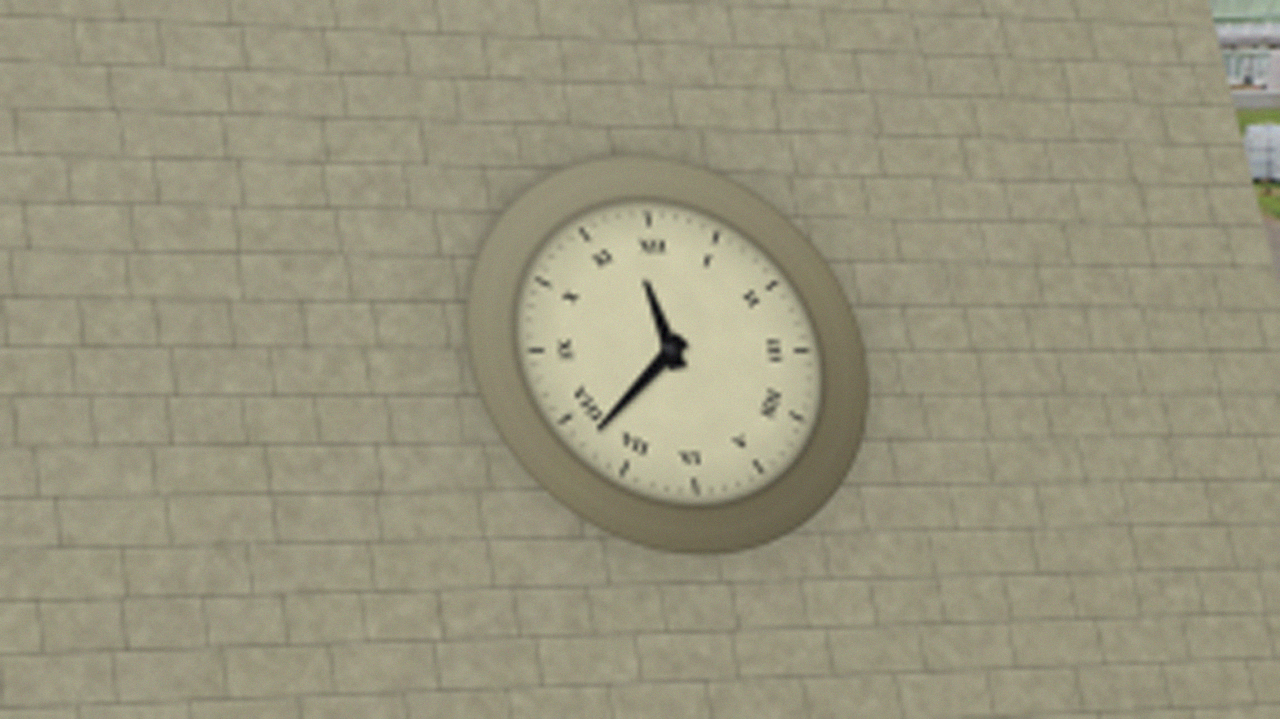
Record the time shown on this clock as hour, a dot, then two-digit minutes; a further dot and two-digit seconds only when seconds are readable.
11.38
